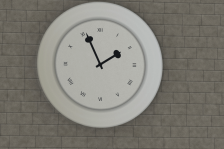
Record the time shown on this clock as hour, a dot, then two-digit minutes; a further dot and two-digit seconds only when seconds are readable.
1.56
